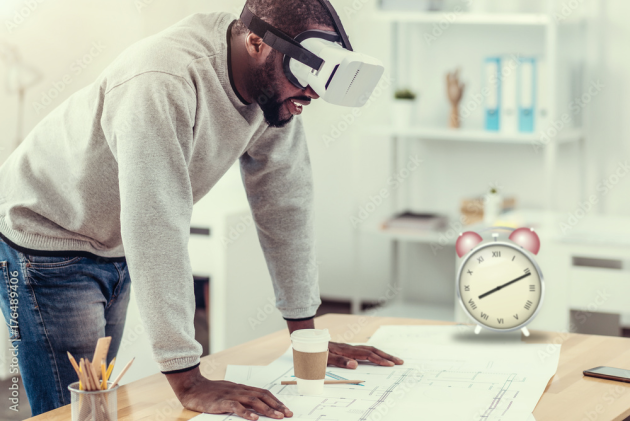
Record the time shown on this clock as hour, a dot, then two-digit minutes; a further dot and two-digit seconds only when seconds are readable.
8.11
